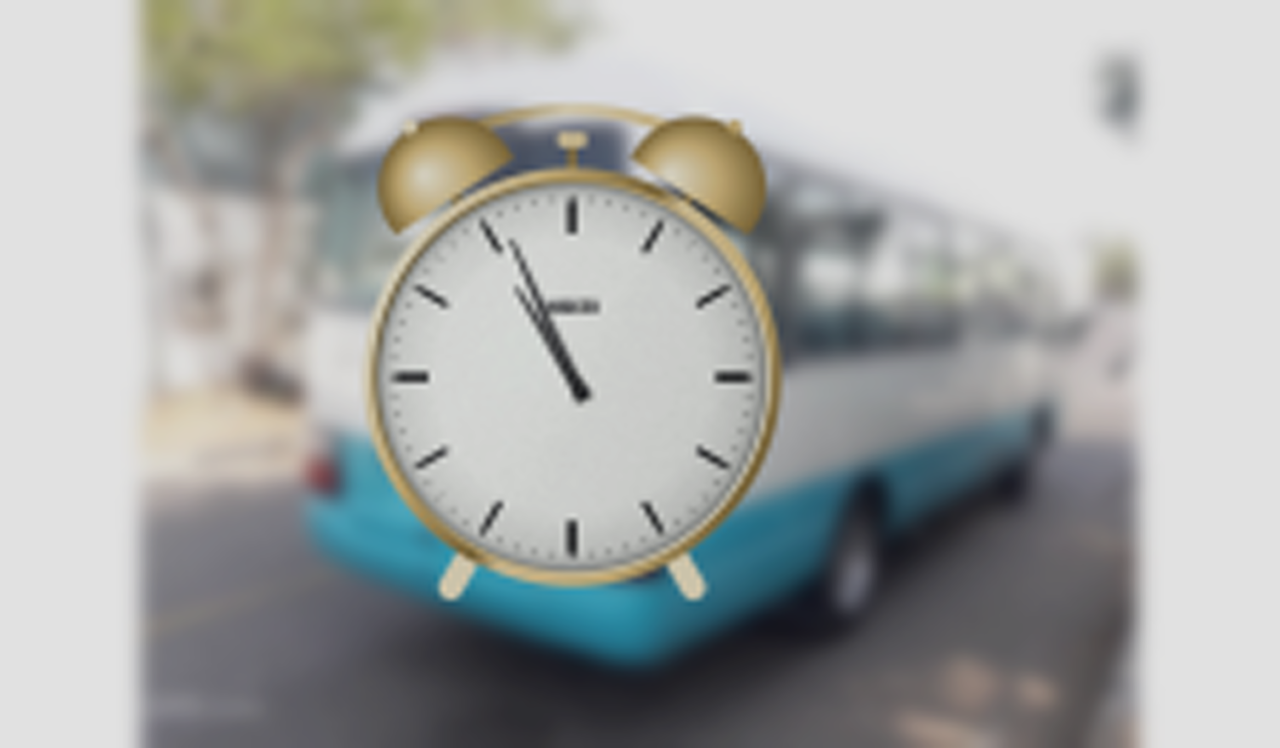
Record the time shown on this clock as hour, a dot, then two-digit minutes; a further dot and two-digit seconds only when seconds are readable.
10.56
